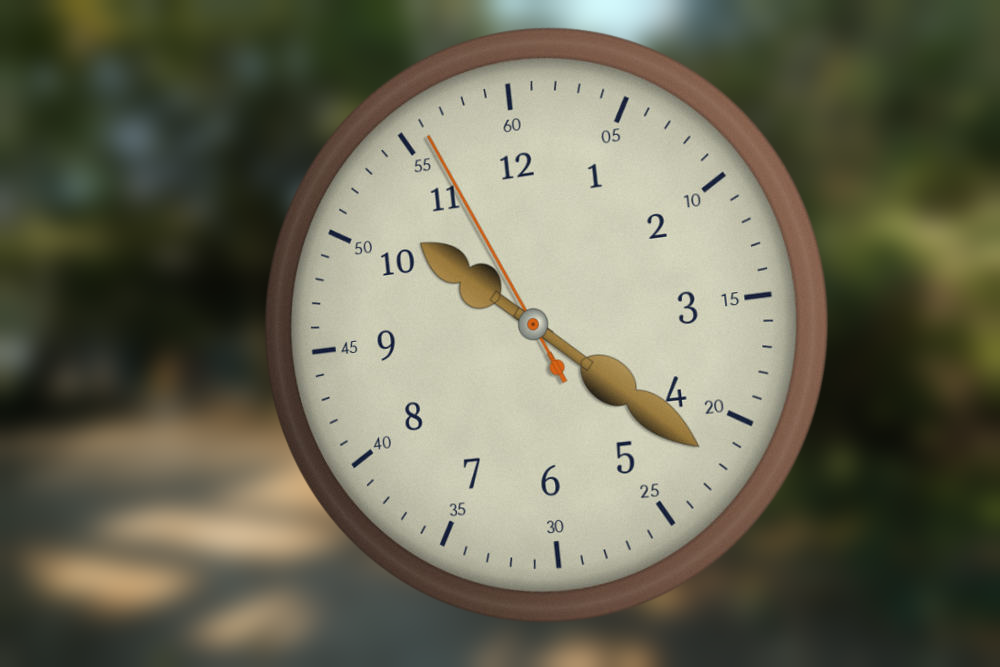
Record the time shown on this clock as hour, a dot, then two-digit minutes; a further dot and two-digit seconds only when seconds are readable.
10.21.56
